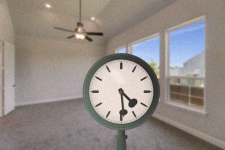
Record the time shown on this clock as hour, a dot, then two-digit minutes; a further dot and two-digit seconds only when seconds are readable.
4.29
